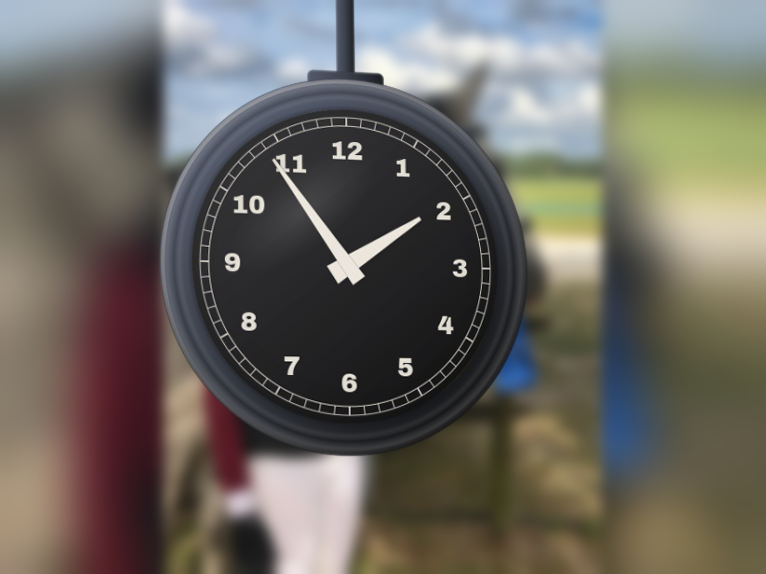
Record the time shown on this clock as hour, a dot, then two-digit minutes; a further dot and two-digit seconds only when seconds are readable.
1.54
